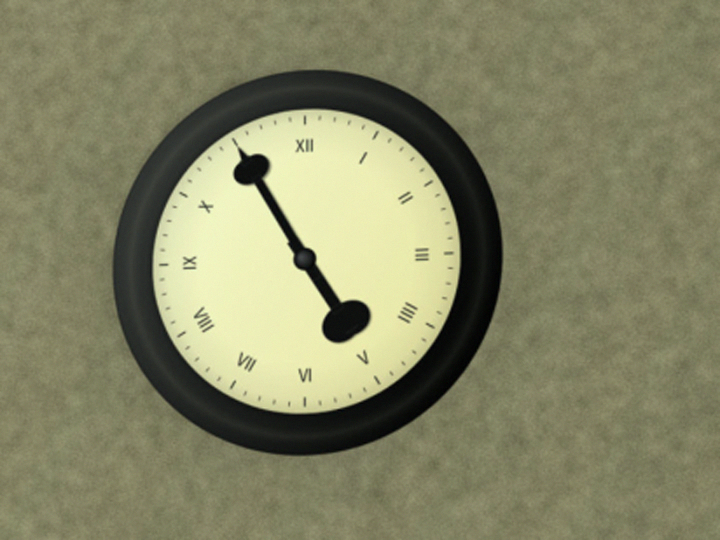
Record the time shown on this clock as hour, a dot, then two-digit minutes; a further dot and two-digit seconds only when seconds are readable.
4.55
